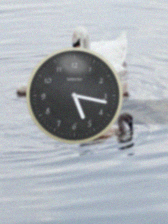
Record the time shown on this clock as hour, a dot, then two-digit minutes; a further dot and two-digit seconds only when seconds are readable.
5.17
